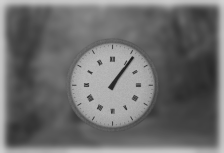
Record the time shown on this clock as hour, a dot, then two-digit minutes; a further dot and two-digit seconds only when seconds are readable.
1.06
